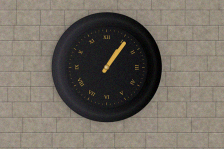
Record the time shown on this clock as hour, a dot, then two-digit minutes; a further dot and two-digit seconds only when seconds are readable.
1.06
